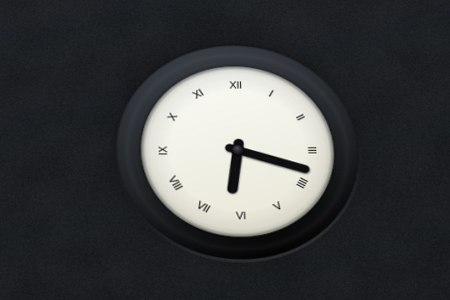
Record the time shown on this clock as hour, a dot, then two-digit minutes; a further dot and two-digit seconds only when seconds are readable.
6.18
